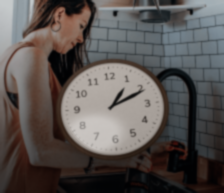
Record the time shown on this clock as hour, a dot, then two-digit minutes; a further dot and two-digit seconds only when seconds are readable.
1.11
